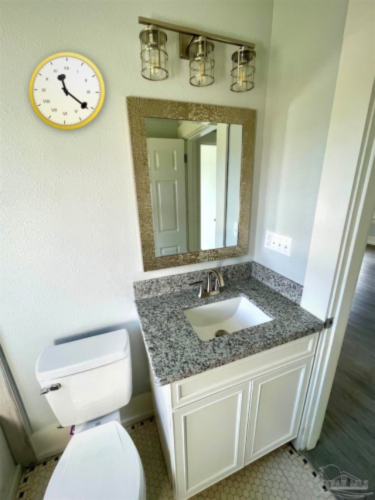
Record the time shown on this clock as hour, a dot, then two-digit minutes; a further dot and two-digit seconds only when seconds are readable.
11.21
